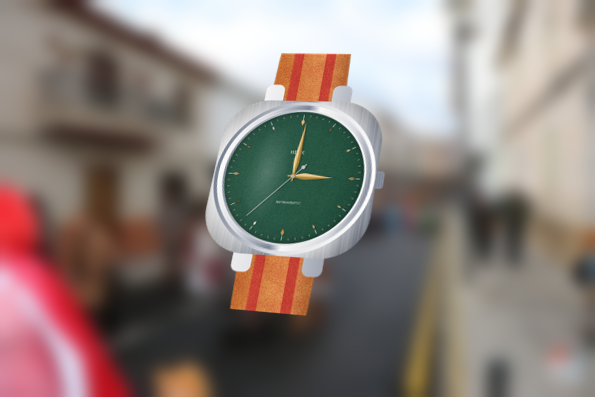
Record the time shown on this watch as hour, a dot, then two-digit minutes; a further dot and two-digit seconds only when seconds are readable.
3.00.37
